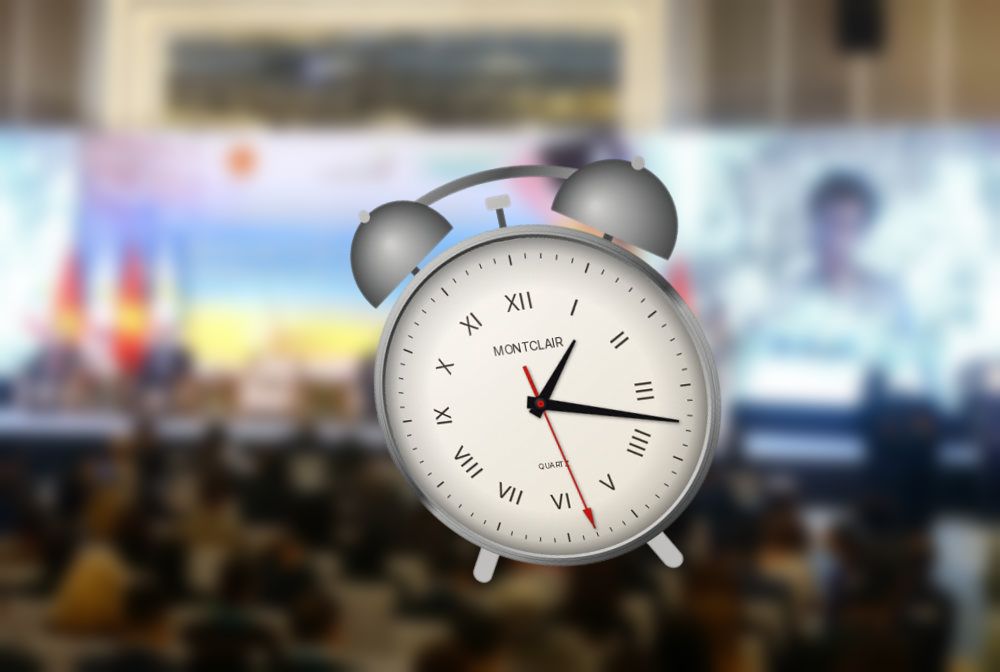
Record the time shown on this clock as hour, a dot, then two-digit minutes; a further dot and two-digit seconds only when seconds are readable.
1.17.28
